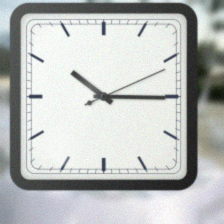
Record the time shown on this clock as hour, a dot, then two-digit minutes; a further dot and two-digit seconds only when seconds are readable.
10.15.11
